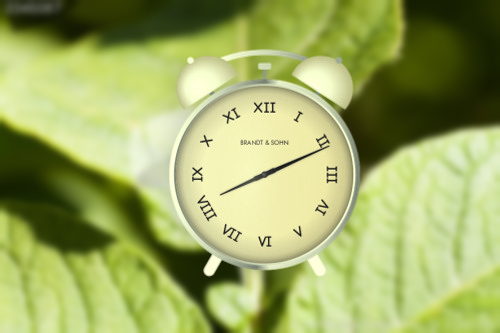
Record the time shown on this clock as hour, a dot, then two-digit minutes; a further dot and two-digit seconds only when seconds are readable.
8.11
